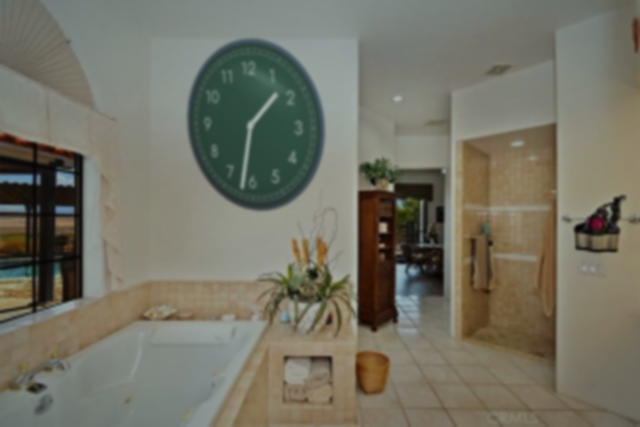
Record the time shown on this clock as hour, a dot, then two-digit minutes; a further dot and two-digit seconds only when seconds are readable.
1.32
